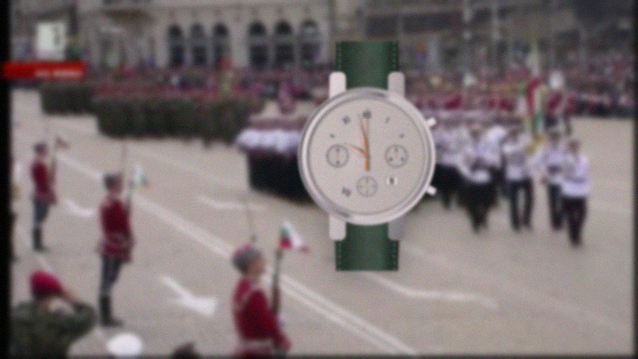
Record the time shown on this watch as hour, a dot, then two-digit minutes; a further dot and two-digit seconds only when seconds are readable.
9.58
